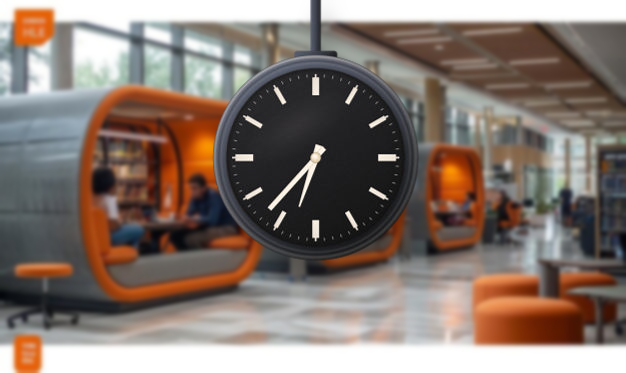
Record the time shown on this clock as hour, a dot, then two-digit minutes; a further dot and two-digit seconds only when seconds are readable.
6.37
